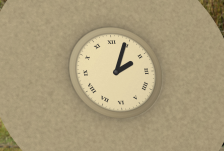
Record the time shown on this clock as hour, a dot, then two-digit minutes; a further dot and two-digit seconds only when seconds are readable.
2.04
